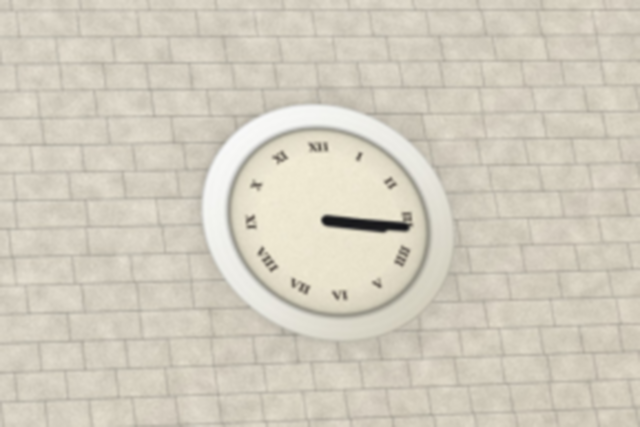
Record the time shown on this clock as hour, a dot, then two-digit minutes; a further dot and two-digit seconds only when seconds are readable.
3.16
